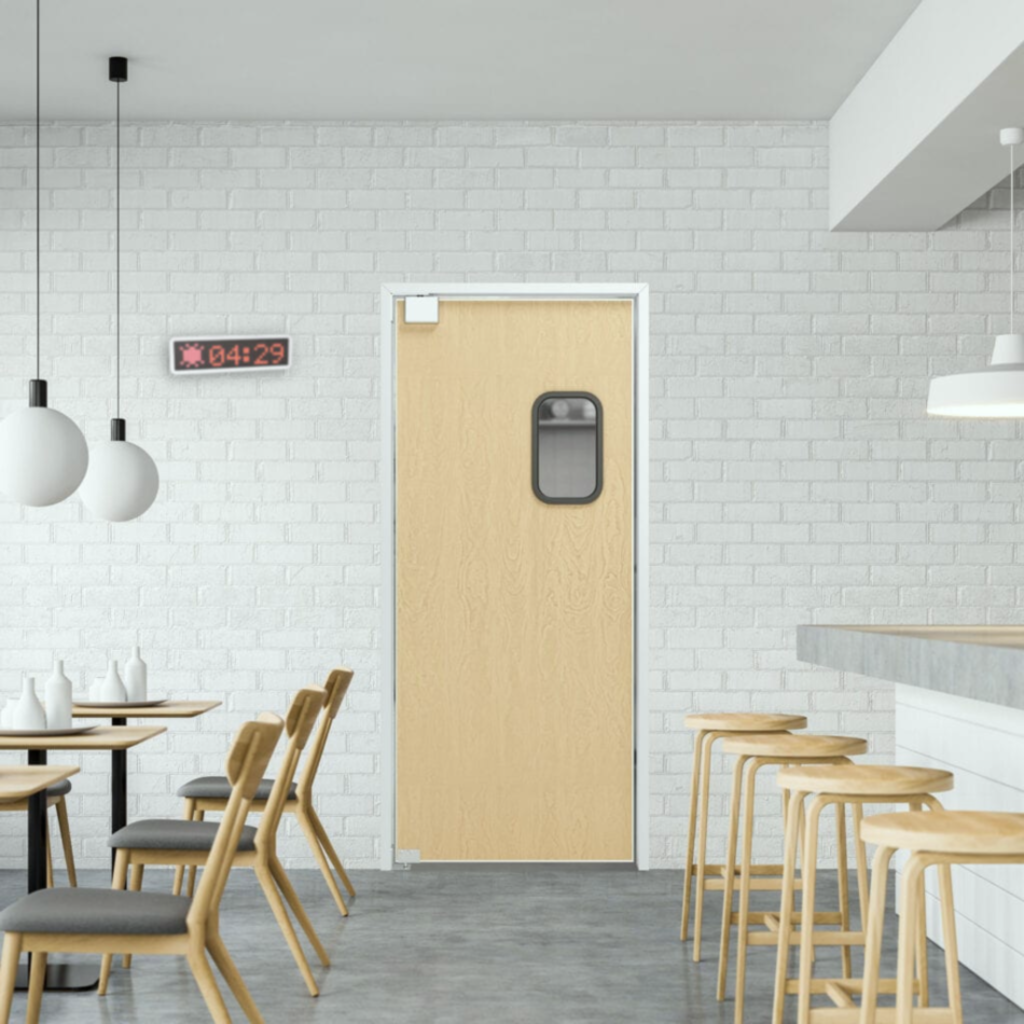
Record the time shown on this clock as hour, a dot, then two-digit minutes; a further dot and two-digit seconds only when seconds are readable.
4.29
